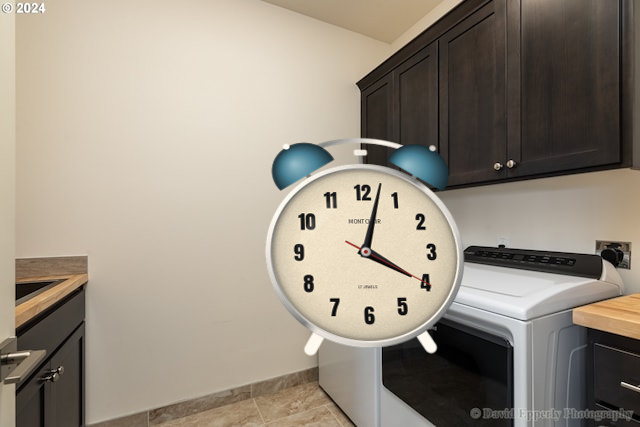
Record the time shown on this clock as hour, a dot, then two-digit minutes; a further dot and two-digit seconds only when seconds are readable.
4.02.20
